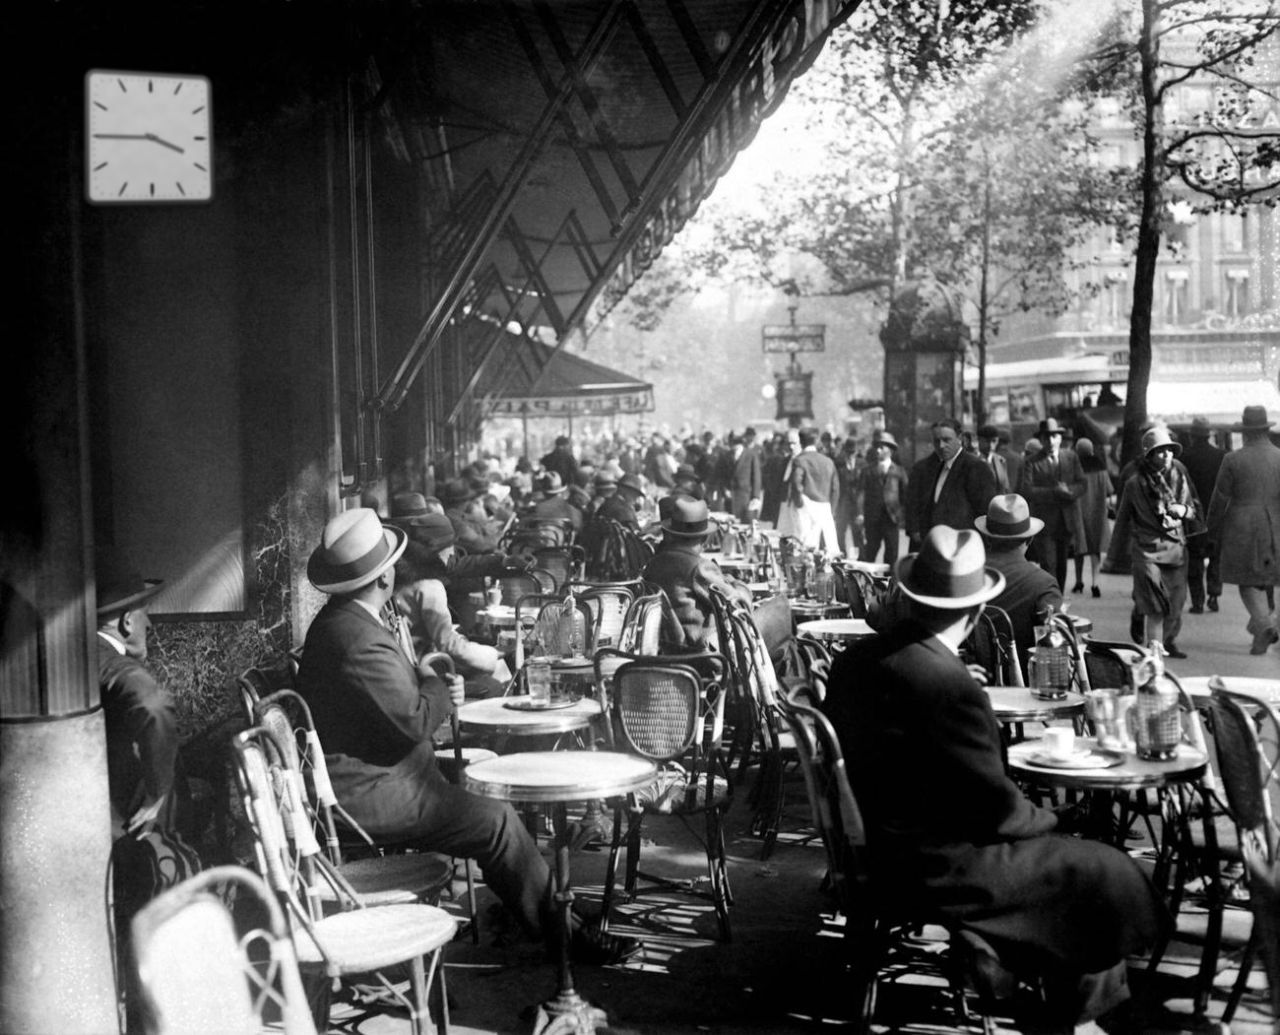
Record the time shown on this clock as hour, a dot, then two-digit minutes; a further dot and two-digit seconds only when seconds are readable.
3.45
